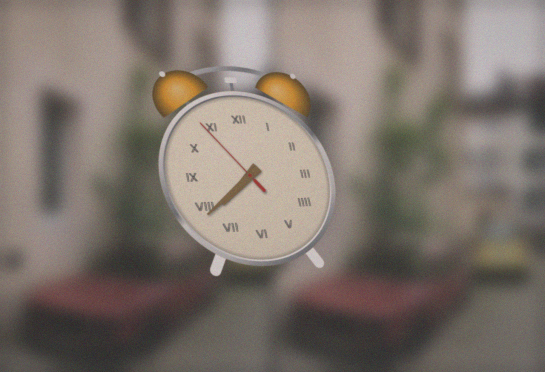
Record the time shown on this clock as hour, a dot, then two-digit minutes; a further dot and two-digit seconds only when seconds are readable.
7.38.54
